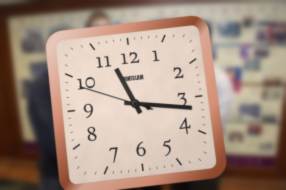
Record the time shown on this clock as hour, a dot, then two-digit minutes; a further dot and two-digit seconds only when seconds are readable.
11.16.49
